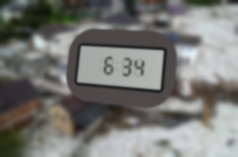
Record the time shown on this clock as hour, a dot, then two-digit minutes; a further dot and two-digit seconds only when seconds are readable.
6.34
